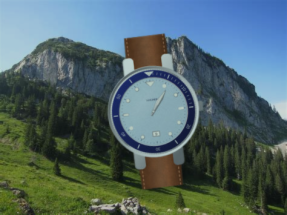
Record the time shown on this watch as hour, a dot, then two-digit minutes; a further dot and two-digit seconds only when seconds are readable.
1.06
